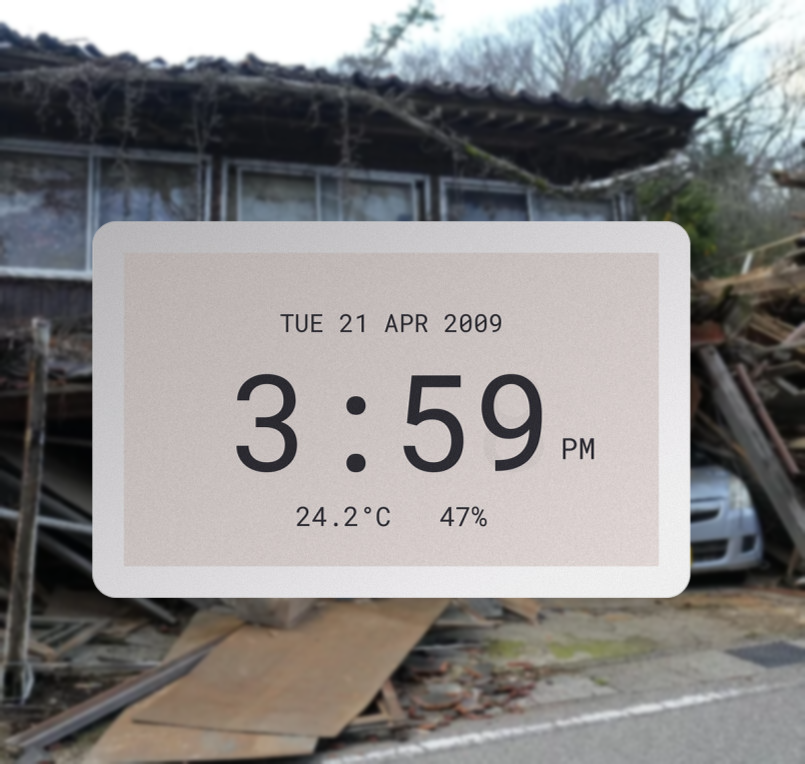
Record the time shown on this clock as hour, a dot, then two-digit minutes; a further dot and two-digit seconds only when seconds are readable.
3.59
